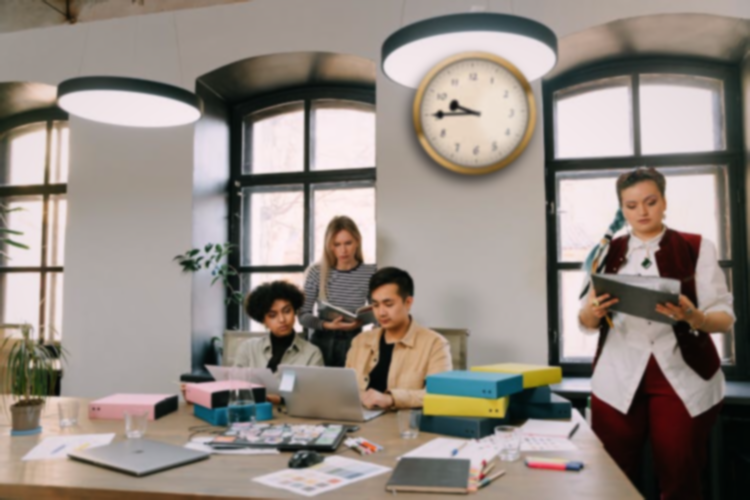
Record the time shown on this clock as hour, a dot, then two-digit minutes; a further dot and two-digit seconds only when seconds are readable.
9.45
